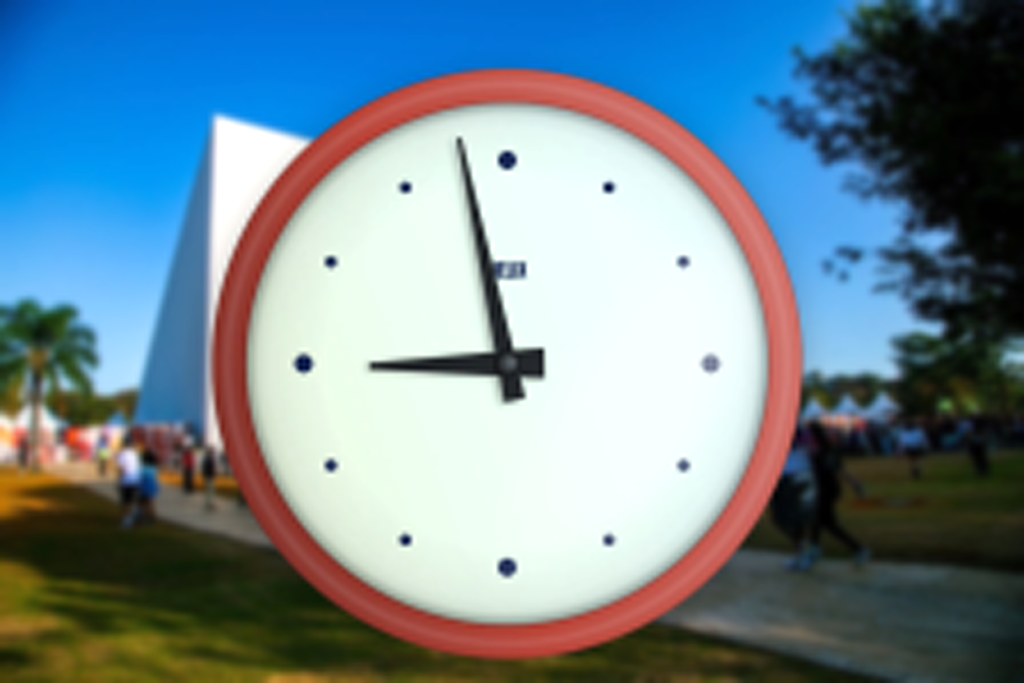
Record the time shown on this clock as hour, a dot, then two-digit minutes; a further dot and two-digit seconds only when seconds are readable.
8.58
